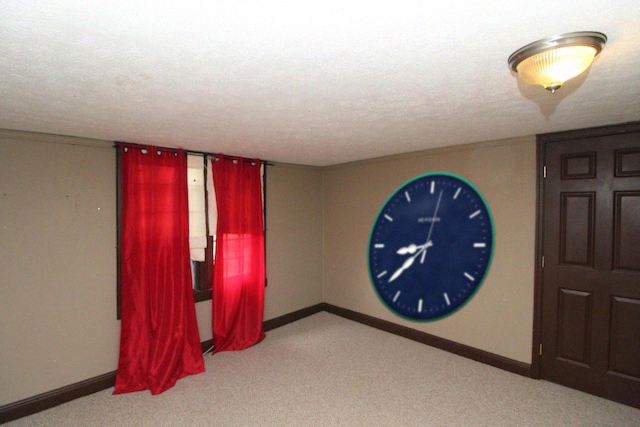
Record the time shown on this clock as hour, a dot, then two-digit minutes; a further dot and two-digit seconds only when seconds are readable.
8.38.02
